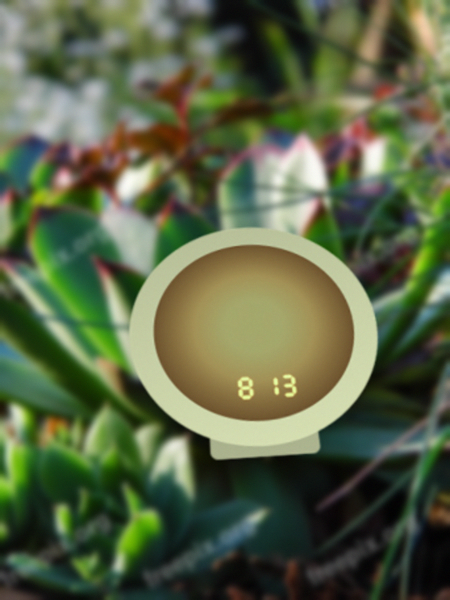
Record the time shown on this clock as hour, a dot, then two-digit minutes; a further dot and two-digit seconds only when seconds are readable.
8.13
